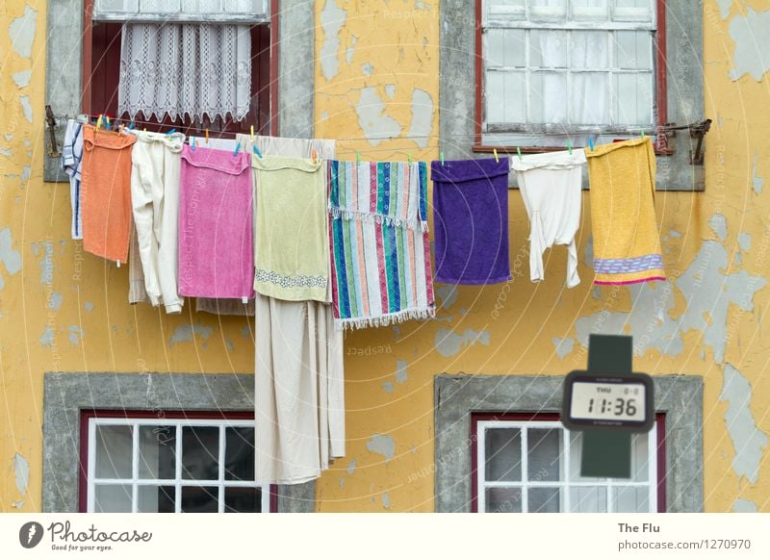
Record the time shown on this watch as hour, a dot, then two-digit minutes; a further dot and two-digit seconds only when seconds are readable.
11.36
